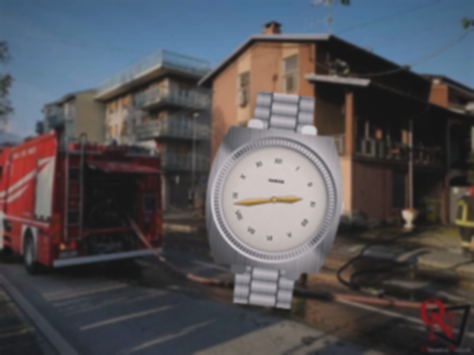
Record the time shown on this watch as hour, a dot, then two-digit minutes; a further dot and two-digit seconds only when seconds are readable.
2.43
